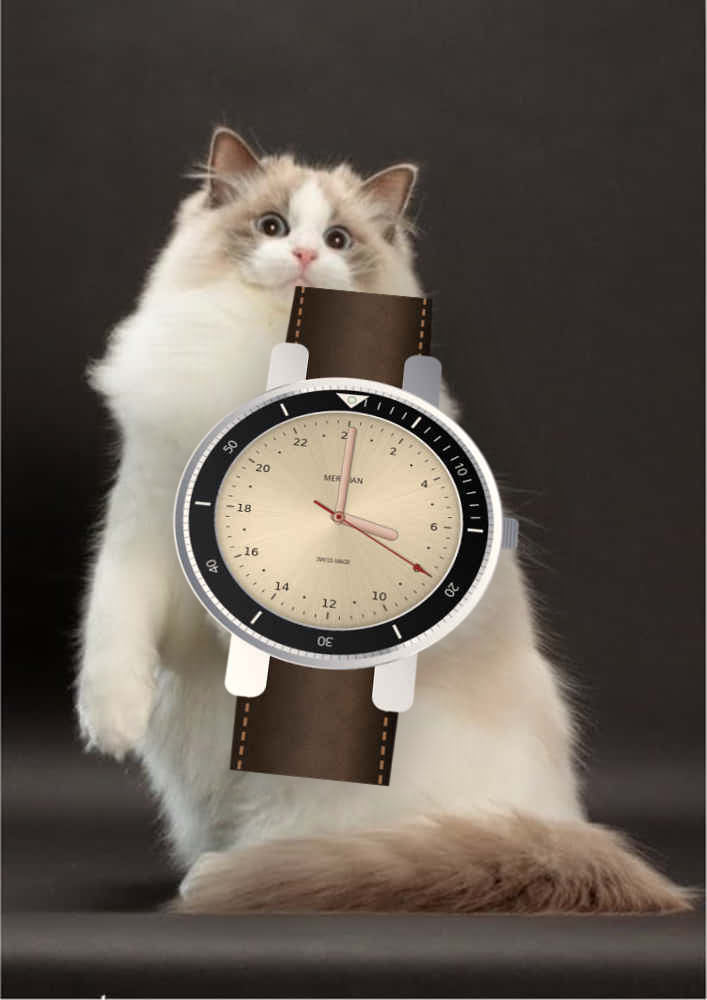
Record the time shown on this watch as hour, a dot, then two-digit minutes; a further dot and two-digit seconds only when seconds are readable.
7.00.20
